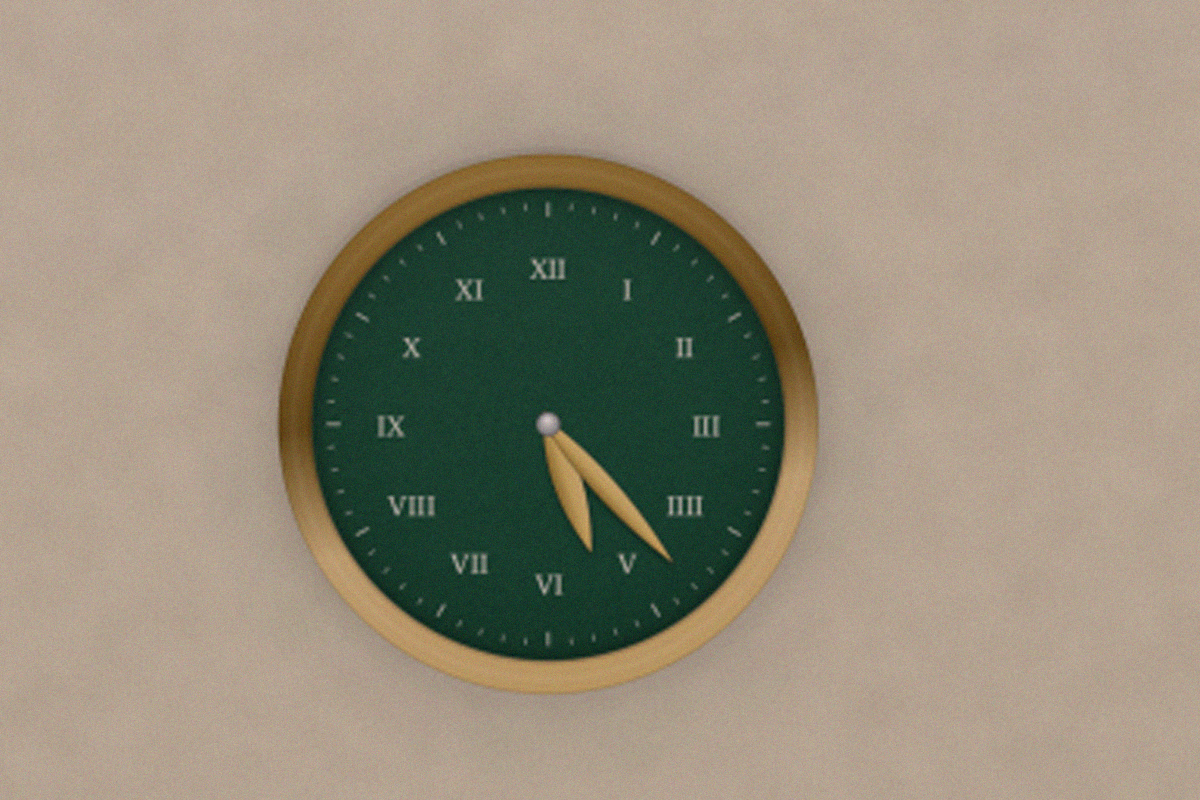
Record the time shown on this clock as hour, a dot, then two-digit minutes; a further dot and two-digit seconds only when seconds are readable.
5.23
